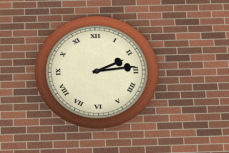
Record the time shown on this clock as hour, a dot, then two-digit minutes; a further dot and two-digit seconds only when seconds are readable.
2.14
